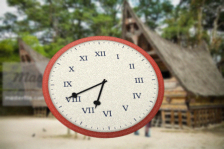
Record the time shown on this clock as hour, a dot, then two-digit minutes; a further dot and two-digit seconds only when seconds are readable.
6.41
